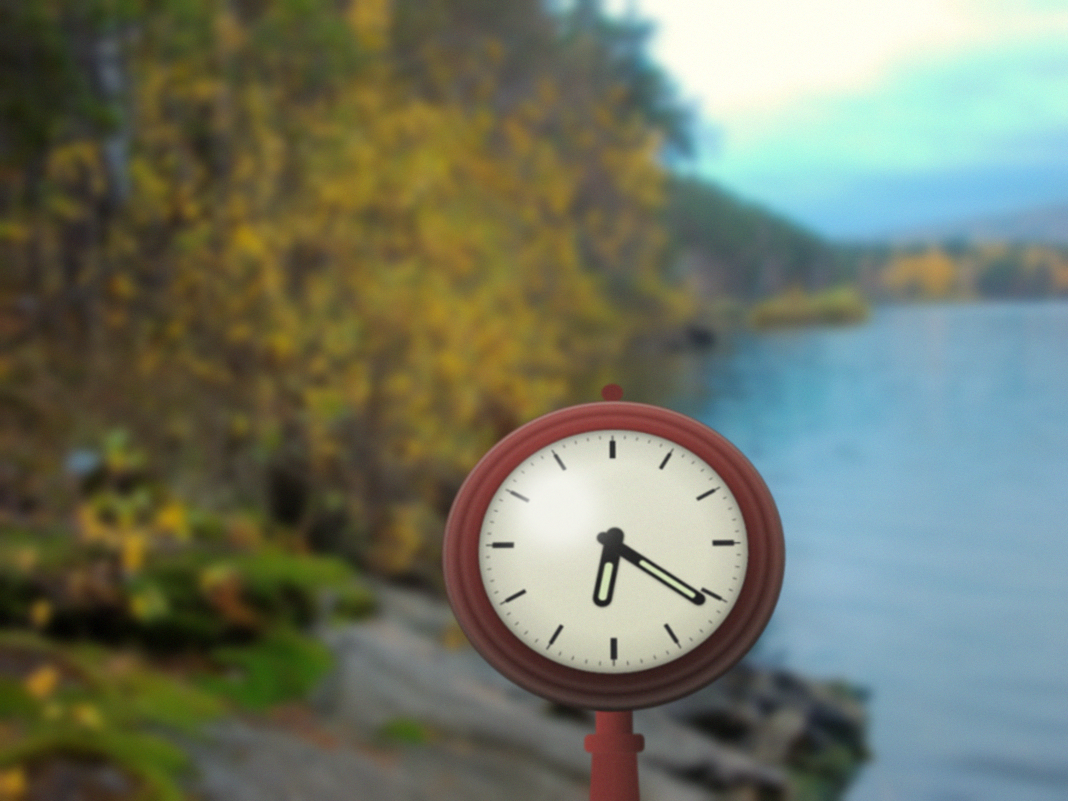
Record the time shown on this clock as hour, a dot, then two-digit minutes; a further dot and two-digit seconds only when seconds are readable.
6.21
